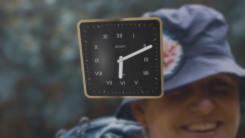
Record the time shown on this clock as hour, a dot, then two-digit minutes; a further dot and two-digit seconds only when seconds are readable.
6.11
